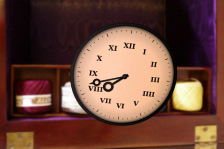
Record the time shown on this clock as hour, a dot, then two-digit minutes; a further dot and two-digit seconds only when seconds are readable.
7.42
